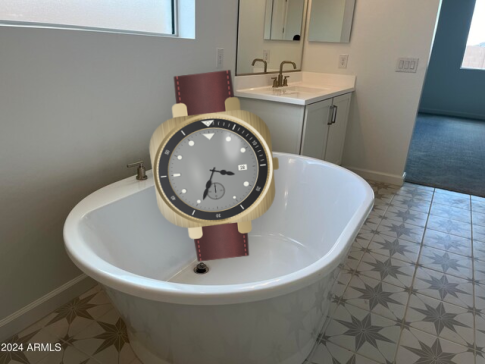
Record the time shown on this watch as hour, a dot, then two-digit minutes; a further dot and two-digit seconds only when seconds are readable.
3.34
